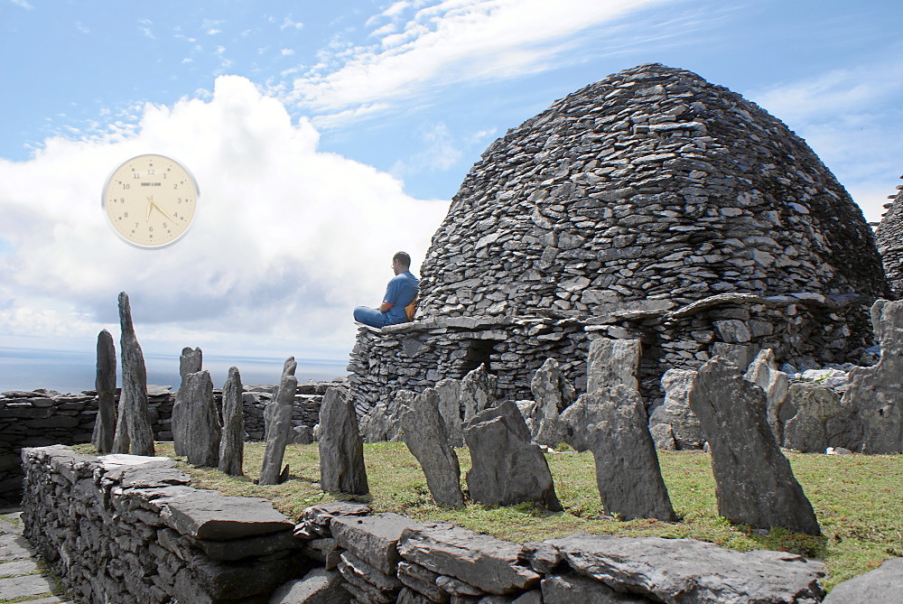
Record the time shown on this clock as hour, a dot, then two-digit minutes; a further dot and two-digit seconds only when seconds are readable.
6.22
